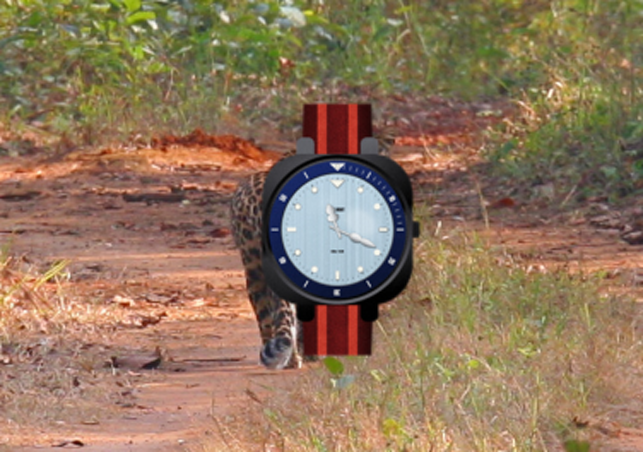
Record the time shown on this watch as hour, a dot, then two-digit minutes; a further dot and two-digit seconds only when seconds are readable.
11.19
